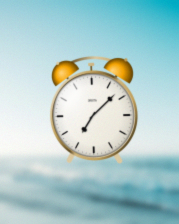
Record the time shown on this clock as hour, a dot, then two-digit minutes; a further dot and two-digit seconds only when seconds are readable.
7.08
